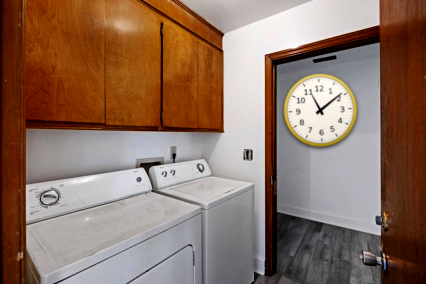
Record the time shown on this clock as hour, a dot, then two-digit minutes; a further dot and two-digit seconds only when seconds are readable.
11.09
